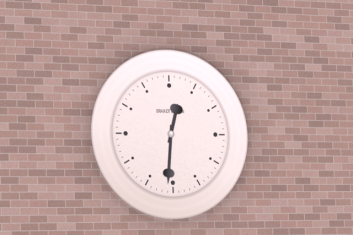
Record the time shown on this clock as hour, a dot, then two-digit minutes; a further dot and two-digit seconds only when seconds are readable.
12.31
